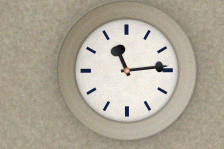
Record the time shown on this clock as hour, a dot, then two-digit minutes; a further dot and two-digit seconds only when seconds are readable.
11.14
